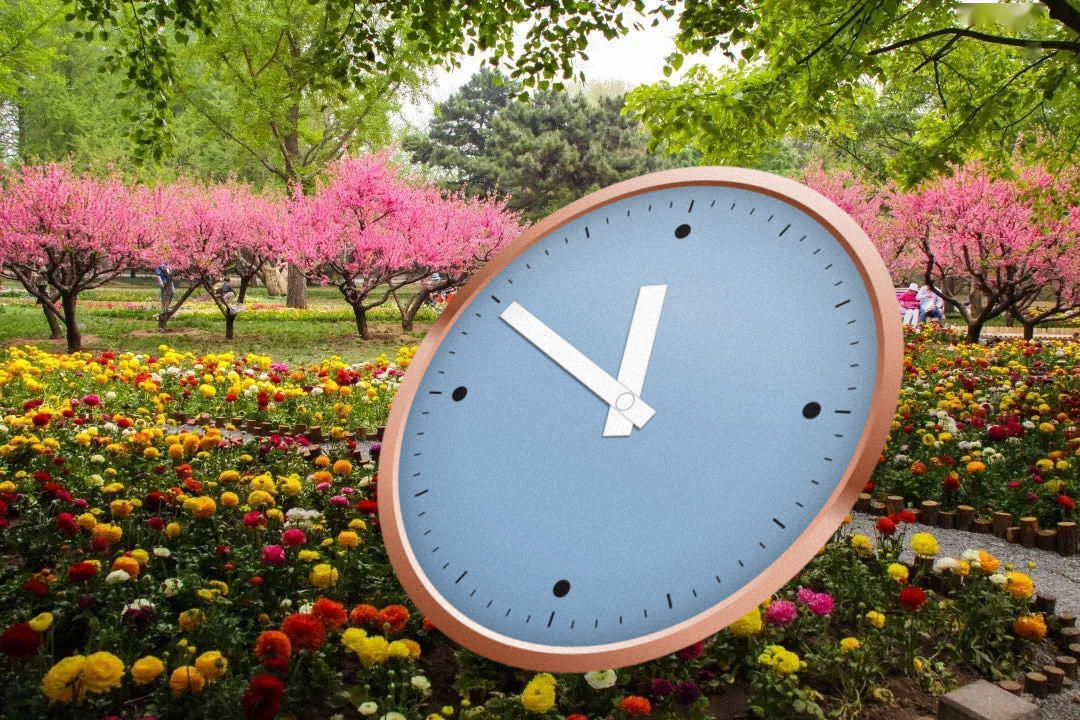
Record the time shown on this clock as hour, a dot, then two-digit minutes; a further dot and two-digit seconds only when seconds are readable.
11.50
